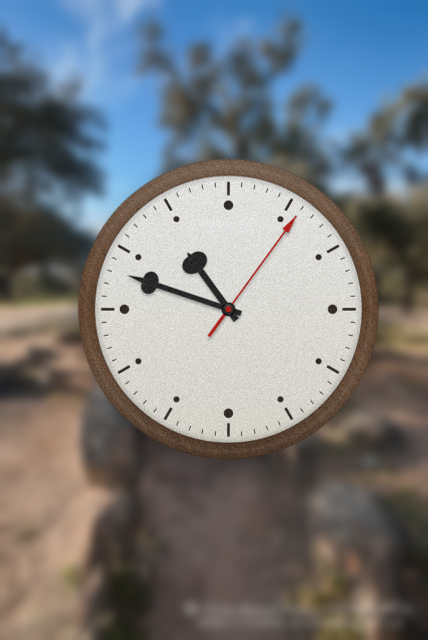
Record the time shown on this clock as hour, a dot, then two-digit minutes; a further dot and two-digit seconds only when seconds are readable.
10.48.06
